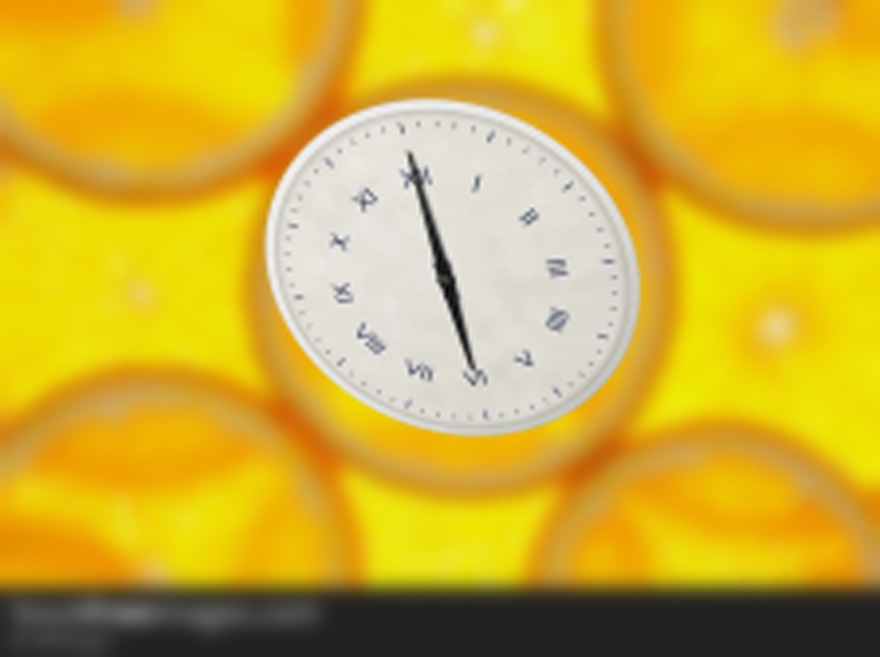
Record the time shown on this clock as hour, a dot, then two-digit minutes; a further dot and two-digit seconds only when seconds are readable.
6.00
